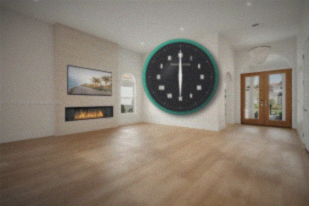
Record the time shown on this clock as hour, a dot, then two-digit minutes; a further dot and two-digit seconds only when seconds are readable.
6.00
